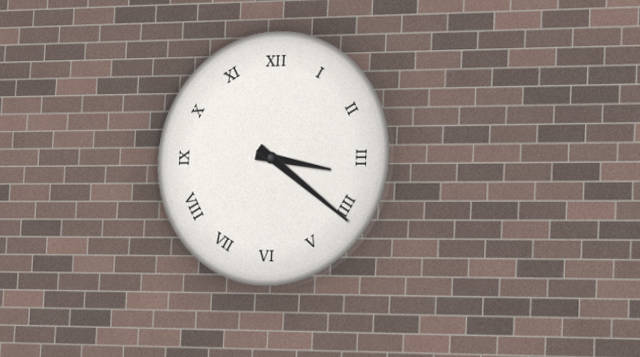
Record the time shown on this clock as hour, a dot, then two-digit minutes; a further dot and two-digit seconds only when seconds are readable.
3.21
